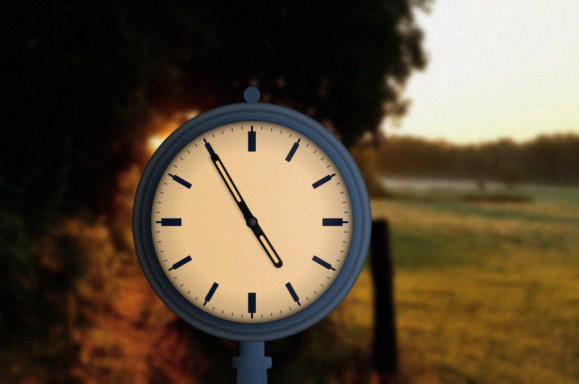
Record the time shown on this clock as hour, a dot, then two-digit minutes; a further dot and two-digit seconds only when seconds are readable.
4.55
